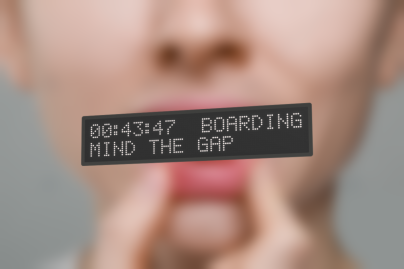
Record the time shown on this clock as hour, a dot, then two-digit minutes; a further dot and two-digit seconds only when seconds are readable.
0.43.47
